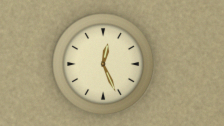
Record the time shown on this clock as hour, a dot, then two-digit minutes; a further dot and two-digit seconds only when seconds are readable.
12.26
